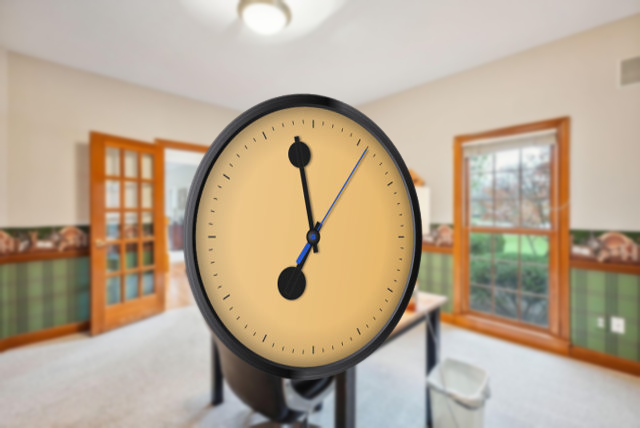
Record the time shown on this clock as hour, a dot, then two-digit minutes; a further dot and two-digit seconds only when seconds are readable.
6.58.06
